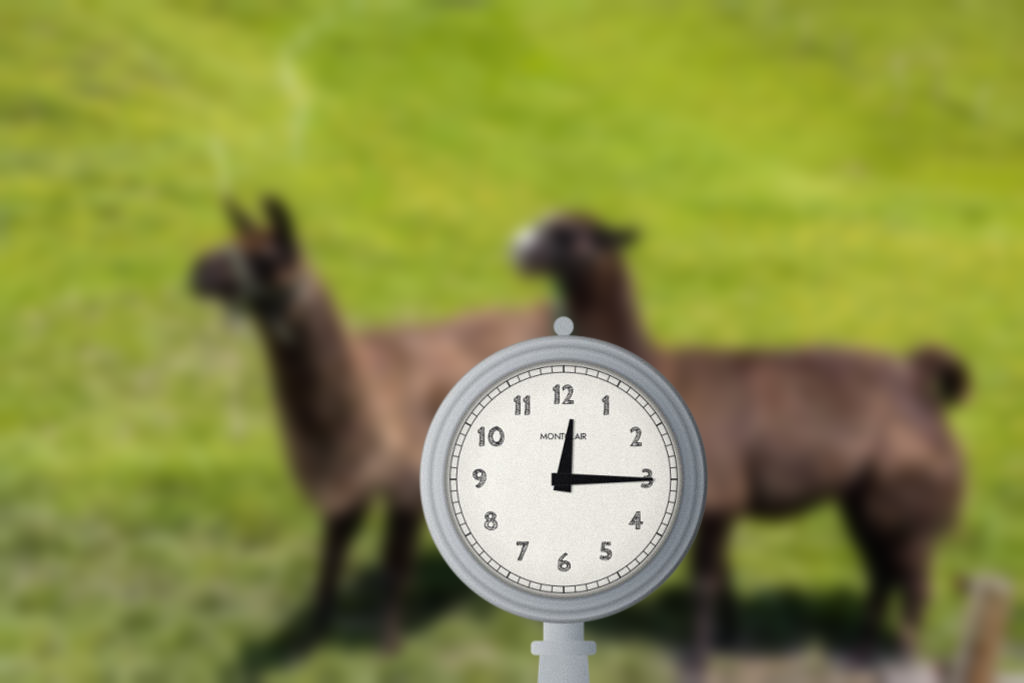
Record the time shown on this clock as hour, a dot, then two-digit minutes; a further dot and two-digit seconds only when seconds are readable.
12.15
